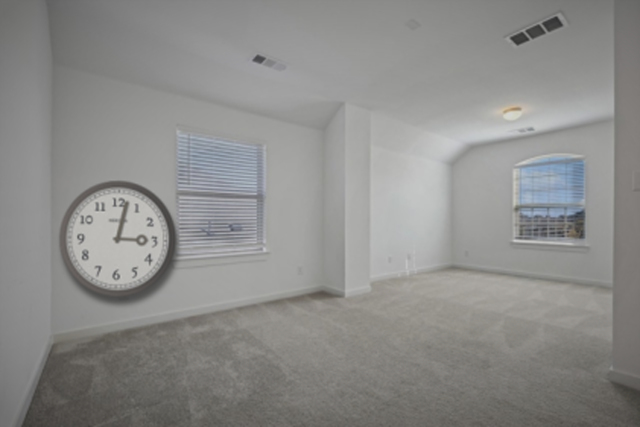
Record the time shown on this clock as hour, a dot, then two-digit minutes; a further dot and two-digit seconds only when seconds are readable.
3.02
